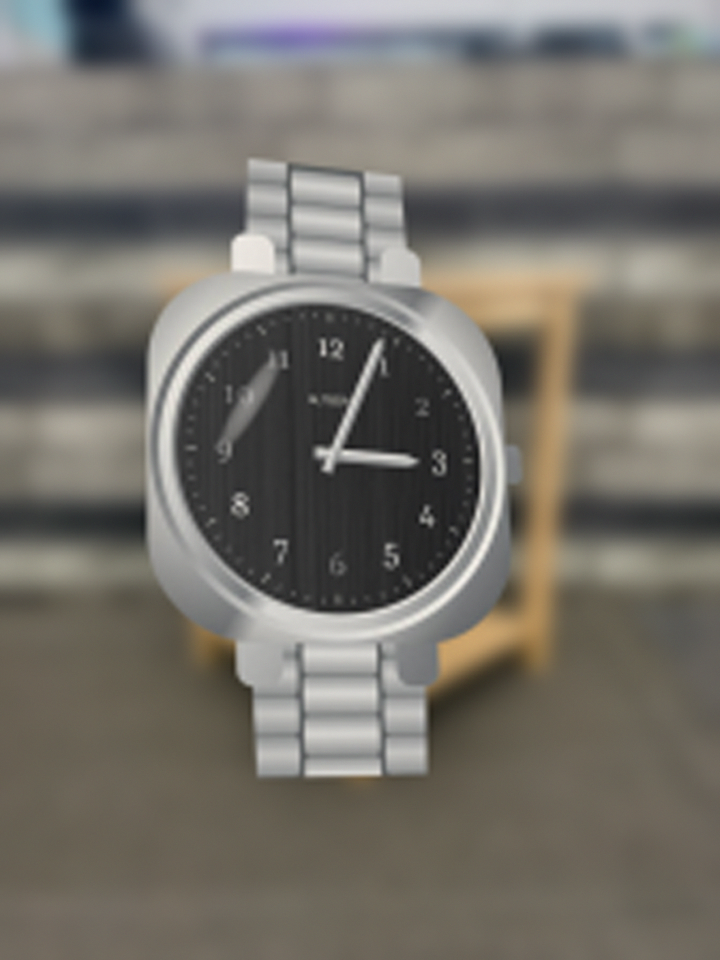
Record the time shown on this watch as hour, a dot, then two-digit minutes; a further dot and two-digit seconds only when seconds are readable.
3.04
